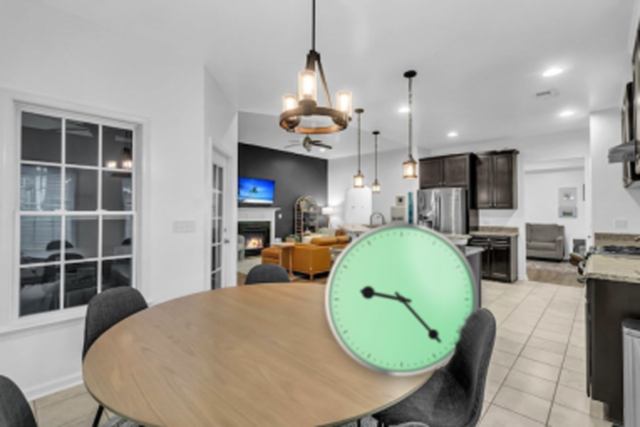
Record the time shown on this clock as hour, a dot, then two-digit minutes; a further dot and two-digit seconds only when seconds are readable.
9.23
